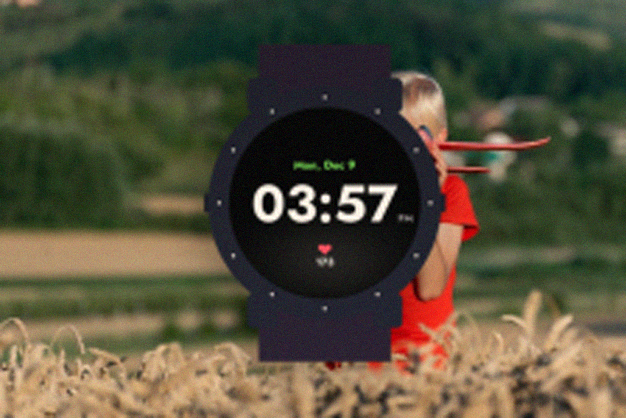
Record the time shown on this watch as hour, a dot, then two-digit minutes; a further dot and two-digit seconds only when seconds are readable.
3.57
